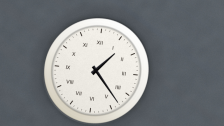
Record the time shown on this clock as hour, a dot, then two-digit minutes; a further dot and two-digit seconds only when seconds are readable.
1.23
